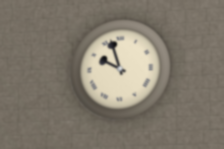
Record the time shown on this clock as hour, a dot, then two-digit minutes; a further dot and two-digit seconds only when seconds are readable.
9.57
